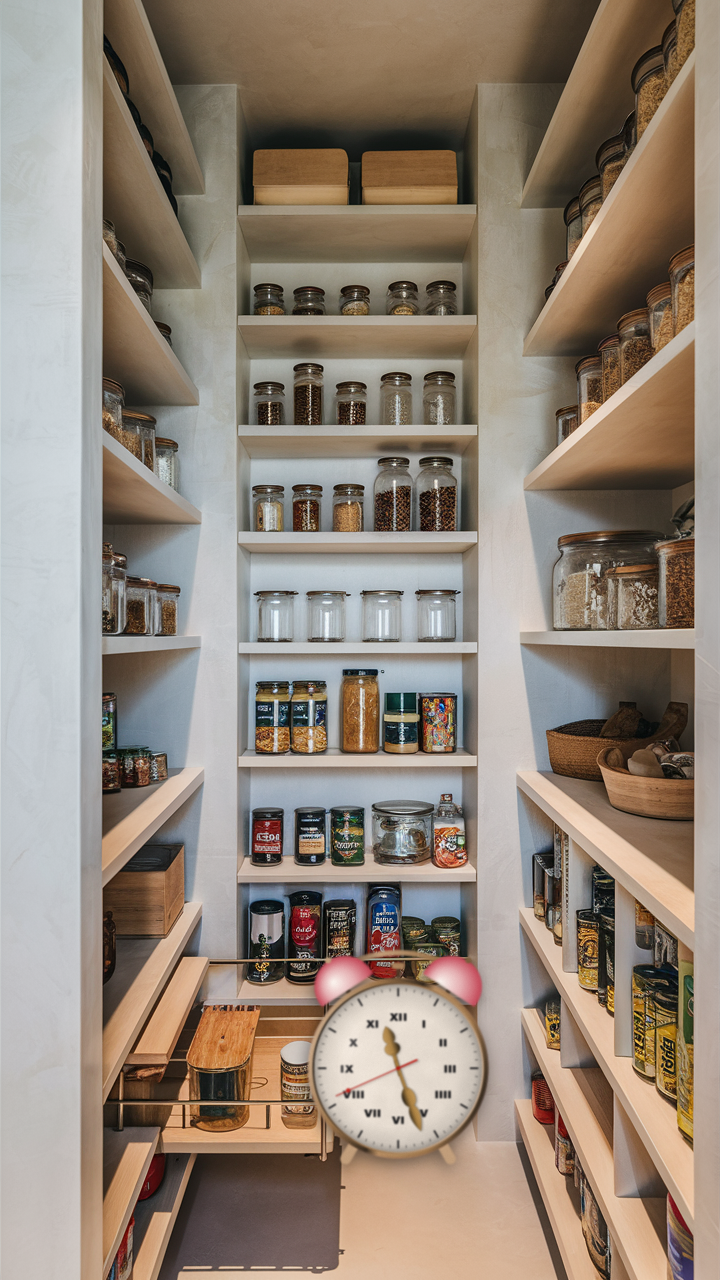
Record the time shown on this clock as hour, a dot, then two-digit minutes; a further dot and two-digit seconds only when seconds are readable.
11.26.41
